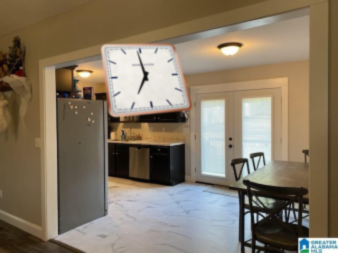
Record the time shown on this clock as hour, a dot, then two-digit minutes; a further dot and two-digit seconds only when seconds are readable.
6.59
